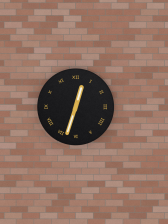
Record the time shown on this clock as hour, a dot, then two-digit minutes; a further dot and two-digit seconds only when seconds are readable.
12.33
